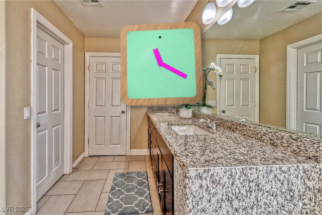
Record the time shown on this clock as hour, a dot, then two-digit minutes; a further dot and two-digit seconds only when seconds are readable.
11.20
